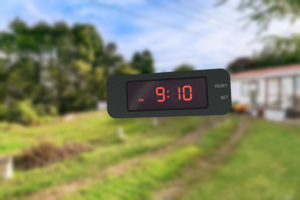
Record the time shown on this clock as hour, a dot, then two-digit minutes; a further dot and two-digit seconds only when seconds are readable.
9.10
